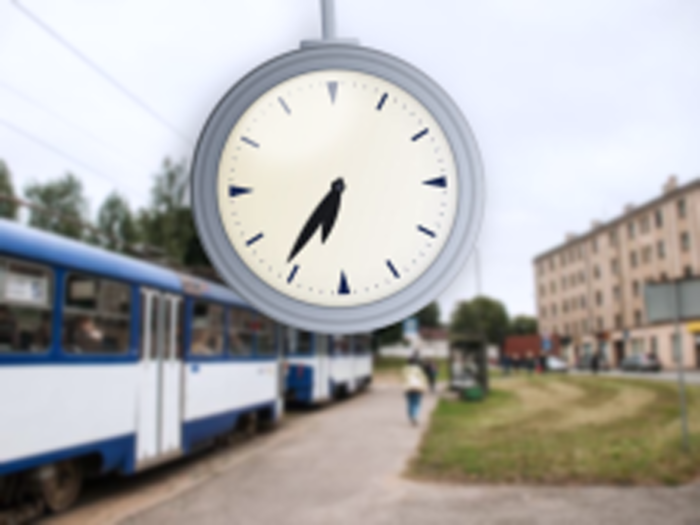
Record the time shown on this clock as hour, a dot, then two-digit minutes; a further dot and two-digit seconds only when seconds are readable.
6.36
